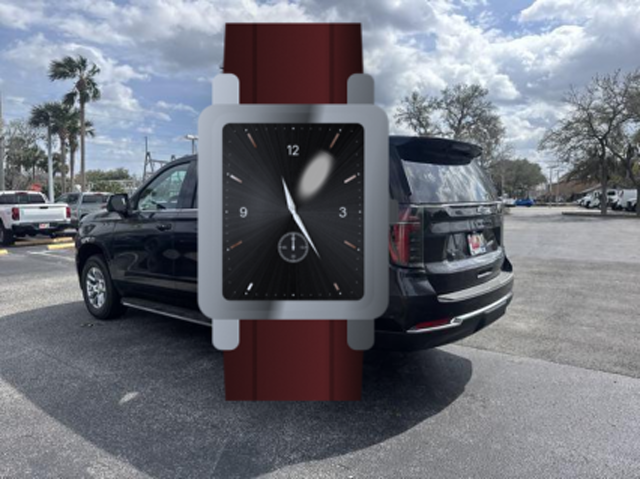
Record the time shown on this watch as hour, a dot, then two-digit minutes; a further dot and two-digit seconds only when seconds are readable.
11.25
